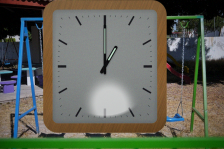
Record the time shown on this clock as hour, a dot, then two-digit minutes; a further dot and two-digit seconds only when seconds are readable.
1.00
